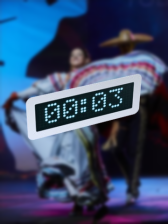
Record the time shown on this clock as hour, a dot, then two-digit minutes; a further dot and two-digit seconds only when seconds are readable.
0.03
